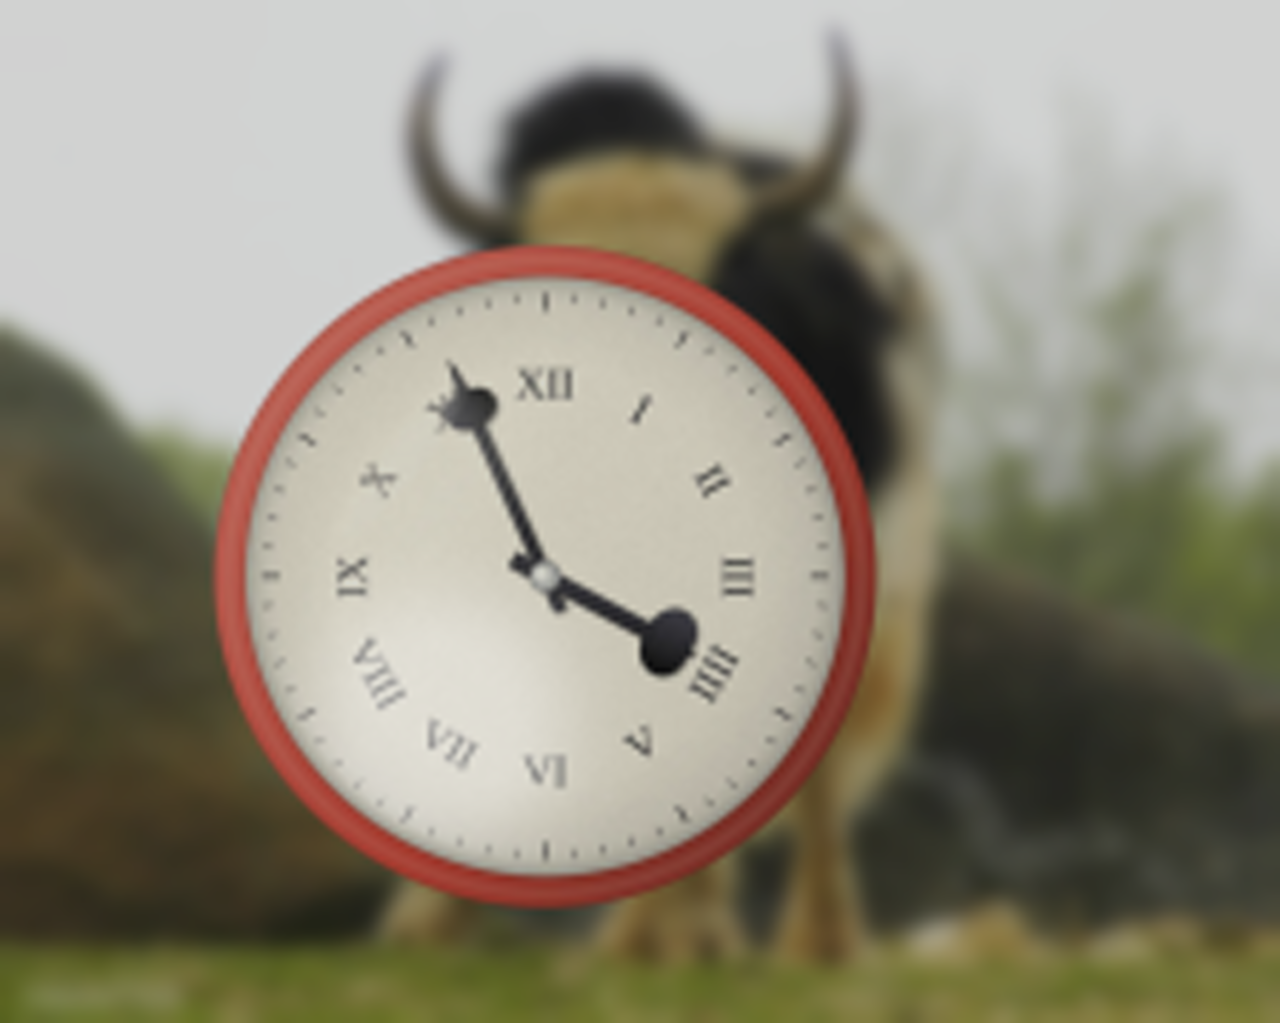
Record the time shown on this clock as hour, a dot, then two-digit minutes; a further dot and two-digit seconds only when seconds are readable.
3.56
